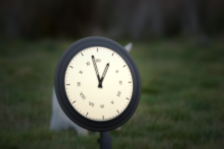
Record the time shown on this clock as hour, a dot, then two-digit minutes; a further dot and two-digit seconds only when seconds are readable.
12.58
